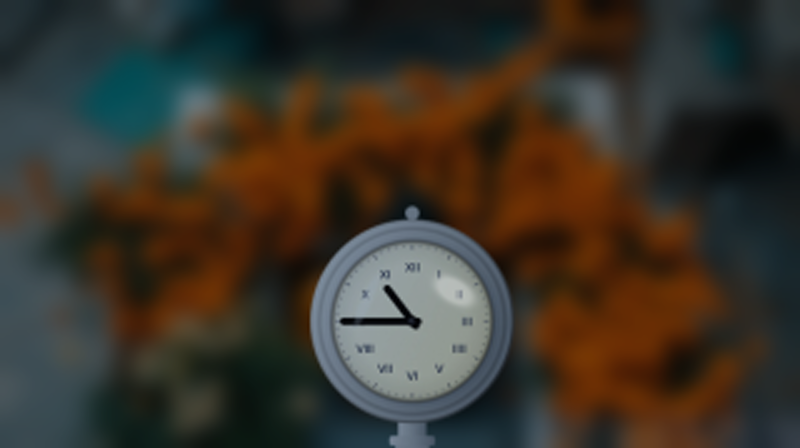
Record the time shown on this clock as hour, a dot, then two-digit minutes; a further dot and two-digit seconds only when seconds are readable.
10.45
